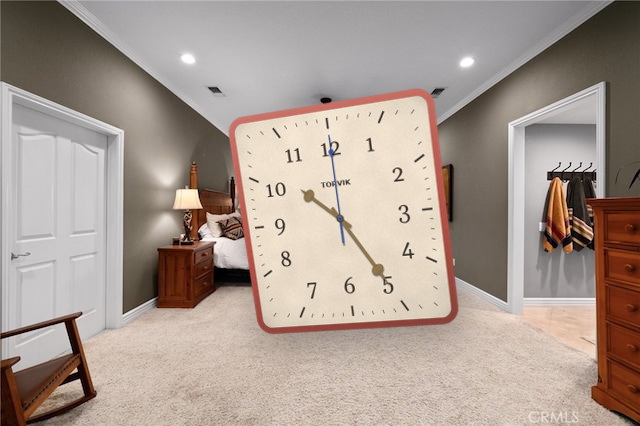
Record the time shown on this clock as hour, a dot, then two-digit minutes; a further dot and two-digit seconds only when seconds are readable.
10.25.00
